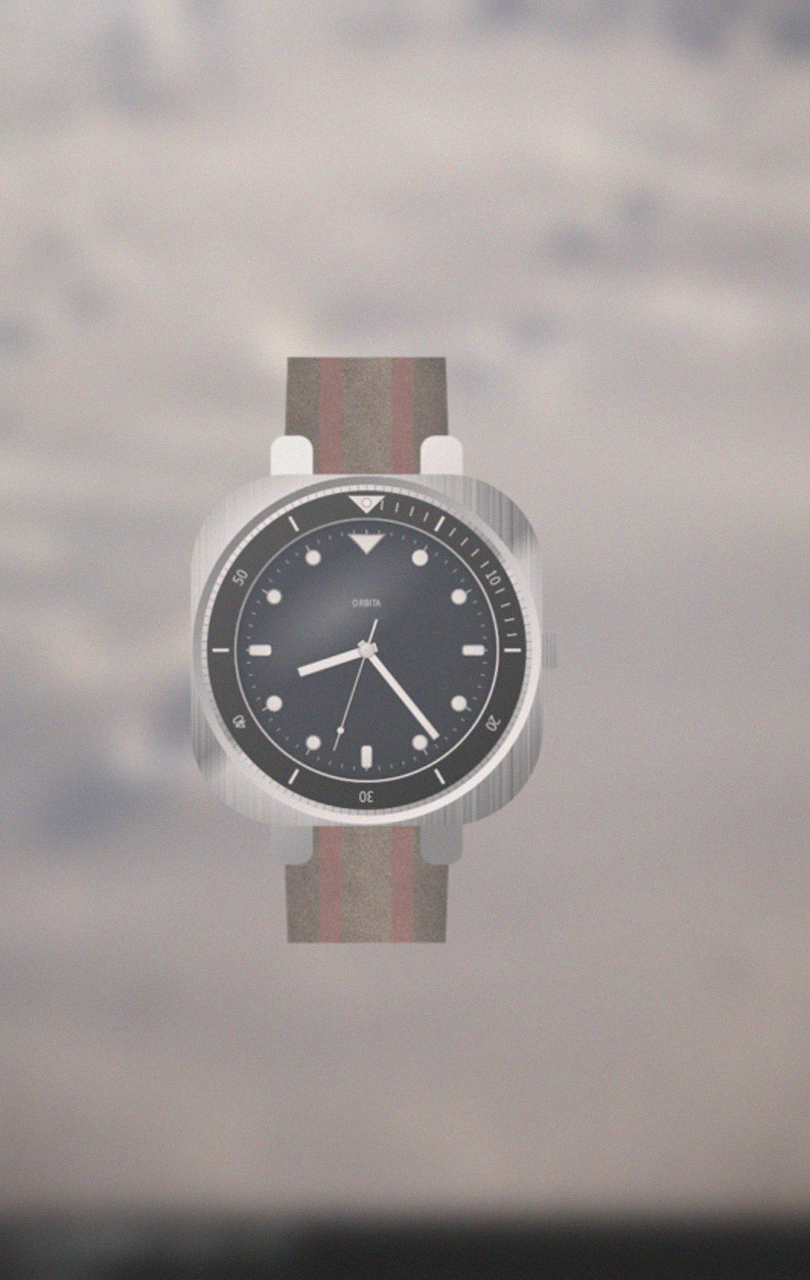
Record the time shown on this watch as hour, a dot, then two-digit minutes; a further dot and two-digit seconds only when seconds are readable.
8.23.33
